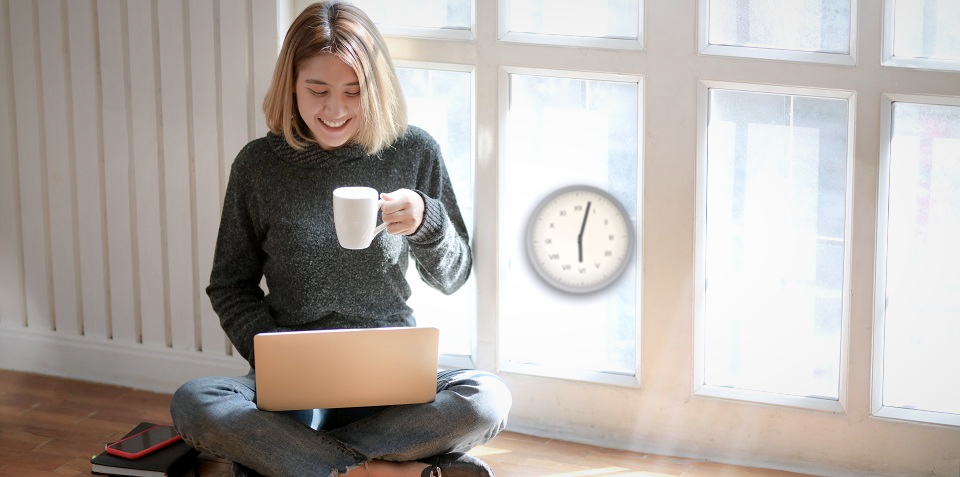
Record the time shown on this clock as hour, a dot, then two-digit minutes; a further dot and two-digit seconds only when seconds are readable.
6.03
